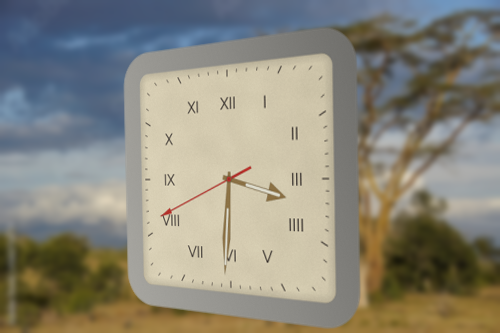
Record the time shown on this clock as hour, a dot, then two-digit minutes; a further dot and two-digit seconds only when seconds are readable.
3.30.41
